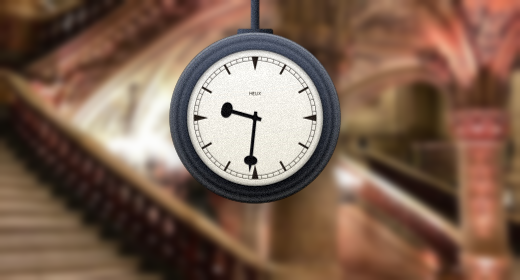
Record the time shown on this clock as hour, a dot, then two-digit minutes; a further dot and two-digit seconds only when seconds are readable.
9.31
